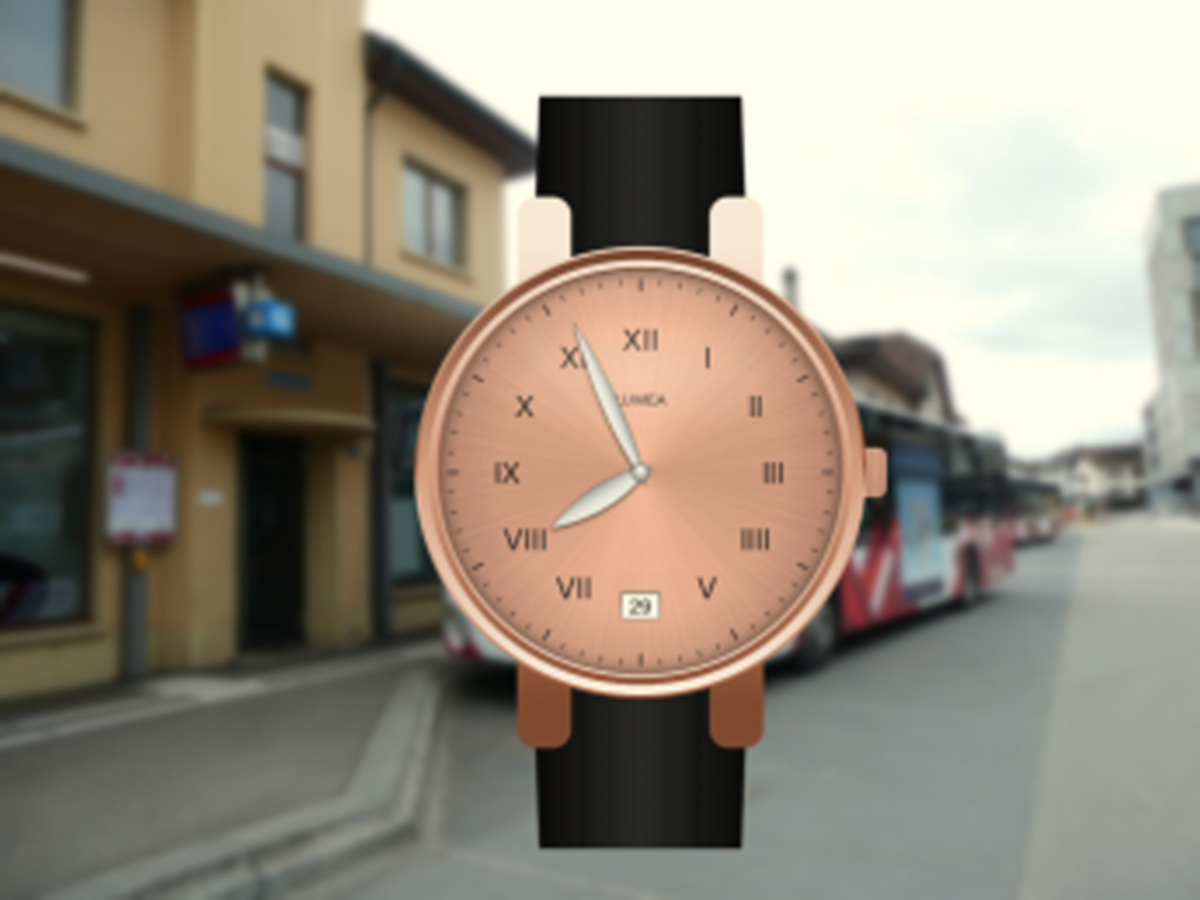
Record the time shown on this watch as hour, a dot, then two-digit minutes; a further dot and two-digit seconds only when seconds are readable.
7.56
